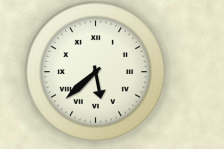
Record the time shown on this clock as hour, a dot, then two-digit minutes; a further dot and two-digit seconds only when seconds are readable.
5.38
